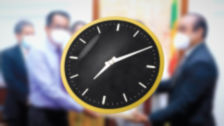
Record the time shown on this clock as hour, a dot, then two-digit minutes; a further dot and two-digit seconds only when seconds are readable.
7.10
